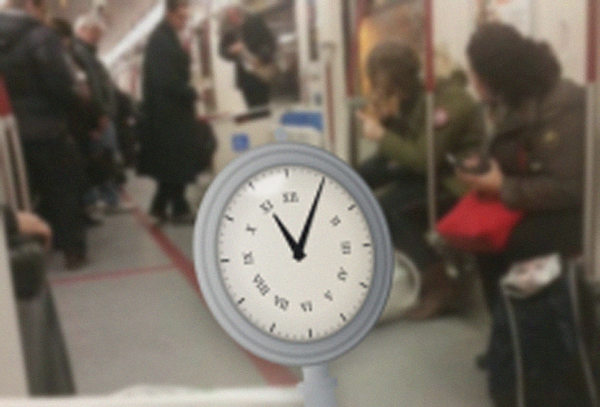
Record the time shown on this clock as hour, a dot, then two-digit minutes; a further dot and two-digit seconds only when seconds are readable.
11.05
